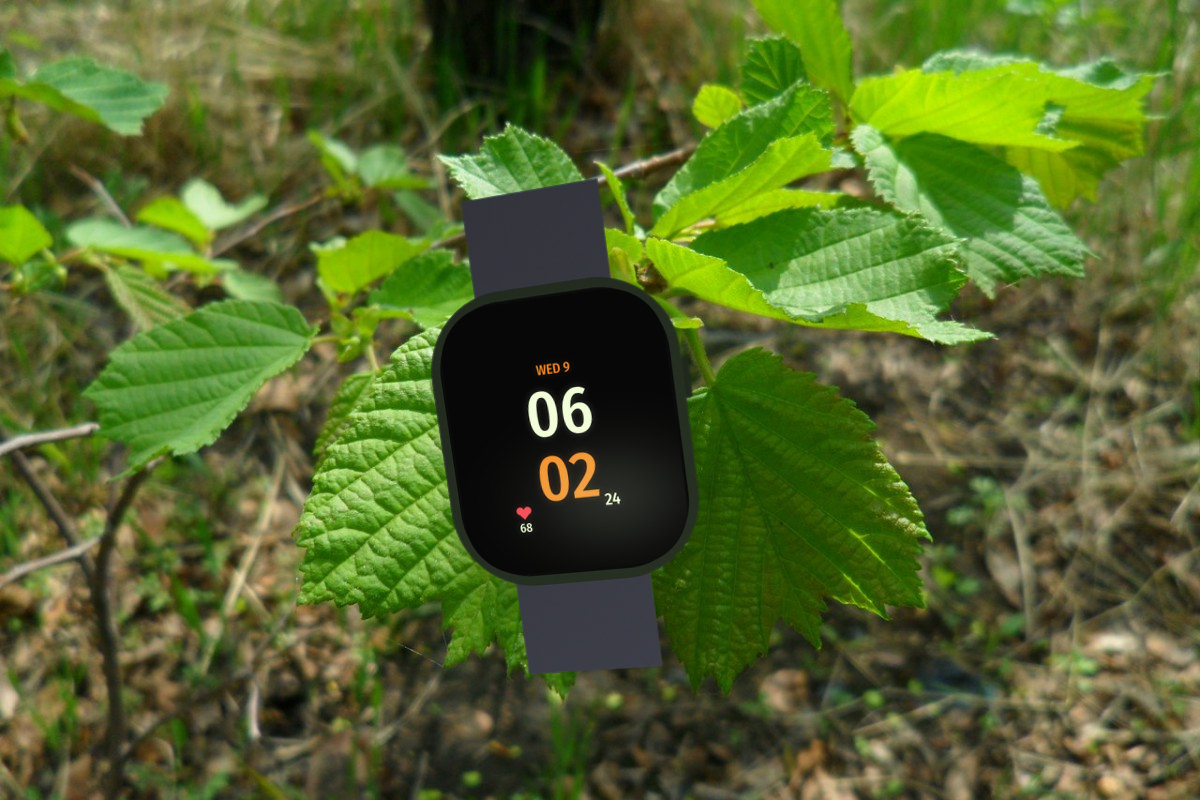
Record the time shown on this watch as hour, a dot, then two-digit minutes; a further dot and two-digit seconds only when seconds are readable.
6.02.24
